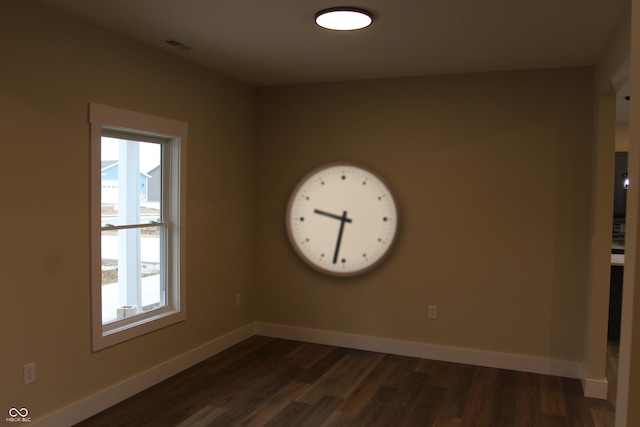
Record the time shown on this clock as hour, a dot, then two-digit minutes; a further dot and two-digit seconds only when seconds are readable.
9.32
